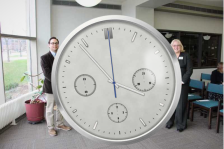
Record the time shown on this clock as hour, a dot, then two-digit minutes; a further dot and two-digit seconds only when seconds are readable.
3.54
